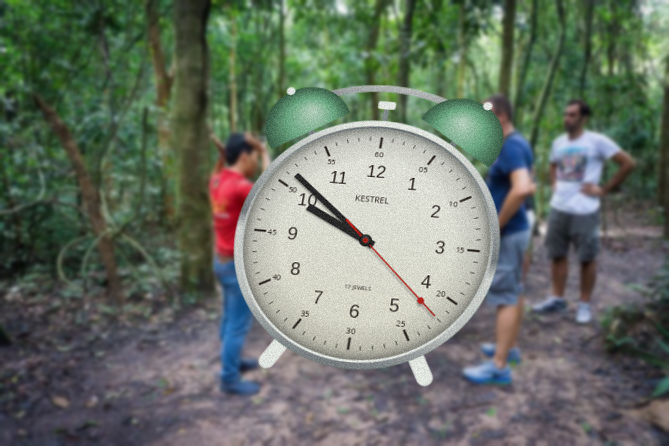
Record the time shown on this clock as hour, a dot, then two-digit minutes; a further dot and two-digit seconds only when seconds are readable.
9.51.22
